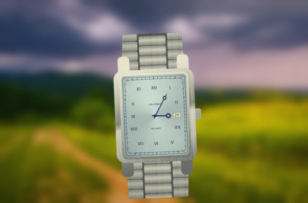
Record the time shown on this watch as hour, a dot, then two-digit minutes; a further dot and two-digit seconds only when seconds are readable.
3.05
